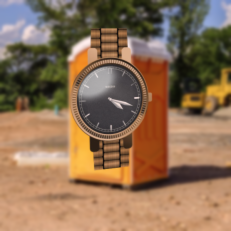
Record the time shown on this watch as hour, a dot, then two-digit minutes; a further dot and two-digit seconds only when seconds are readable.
4.18
